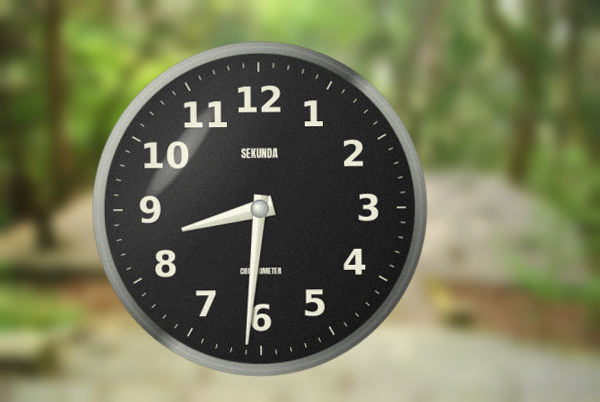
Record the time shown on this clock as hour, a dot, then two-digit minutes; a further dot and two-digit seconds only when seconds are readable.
8.31
